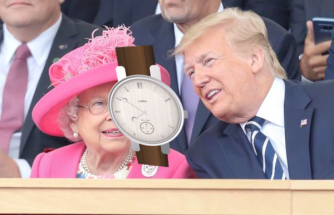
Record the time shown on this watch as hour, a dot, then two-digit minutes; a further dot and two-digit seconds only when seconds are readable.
7.51
